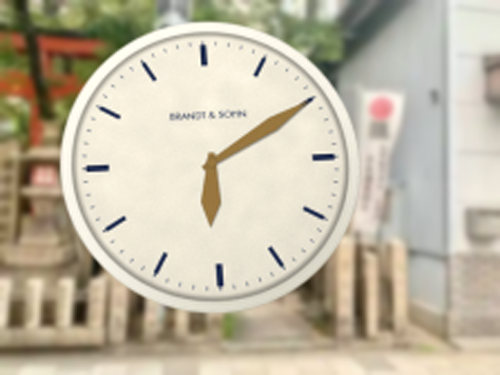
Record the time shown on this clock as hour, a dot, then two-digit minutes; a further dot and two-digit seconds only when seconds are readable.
6.10
